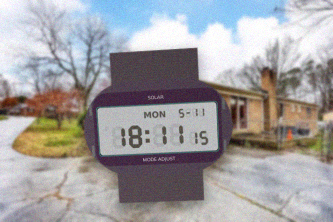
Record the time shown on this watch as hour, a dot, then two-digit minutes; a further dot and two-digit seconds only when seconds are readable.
18.11.15
